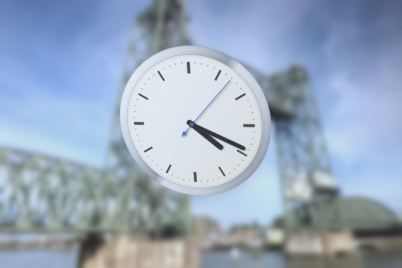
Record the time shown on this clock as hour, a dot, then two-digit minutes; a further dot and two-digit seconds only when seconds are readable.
4.19.07
